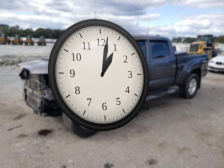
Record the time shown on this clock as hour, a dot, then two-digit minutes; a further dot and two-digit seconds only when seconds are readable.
1.02
